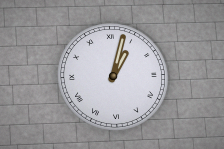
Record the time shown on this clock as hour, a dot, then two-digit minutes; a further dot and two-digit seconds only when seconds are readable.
1.03
